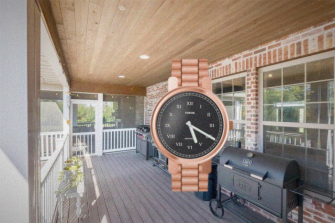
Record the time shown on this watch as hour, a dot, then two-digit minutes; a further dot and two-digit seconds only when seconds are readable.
5.20
